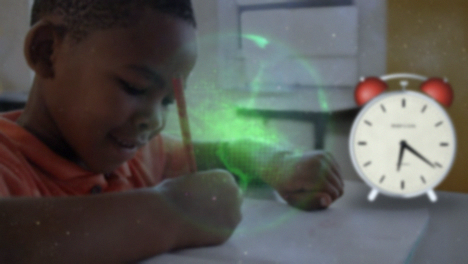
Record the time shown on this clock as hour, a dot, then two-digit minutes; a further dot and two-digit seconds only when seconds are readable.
6.21
